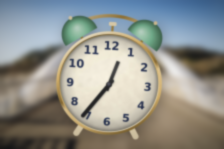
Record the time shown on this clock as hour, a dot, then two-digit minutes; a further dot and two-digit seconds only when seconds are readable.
12.36
